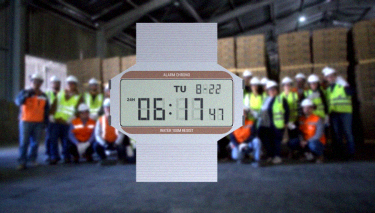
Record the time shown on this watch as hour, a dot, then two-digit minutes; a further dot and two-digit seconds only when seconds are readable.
6.17.47
